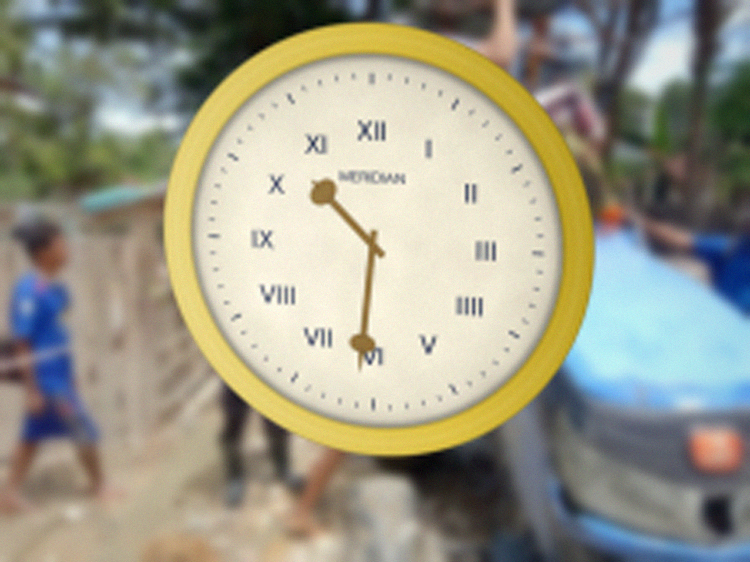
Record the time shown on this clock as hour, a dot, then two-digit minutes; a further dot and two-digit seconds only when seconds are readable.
10.31
